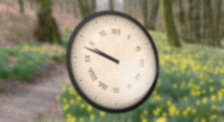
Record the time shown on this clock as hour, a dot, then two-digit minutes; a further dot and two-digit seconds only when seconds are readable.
9.48
